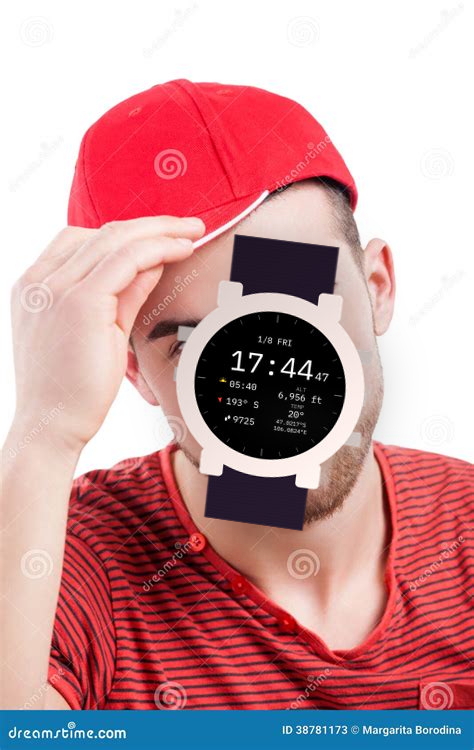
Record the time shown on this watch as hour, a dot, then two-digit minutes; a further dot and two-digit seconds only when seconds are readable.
17.44.47
